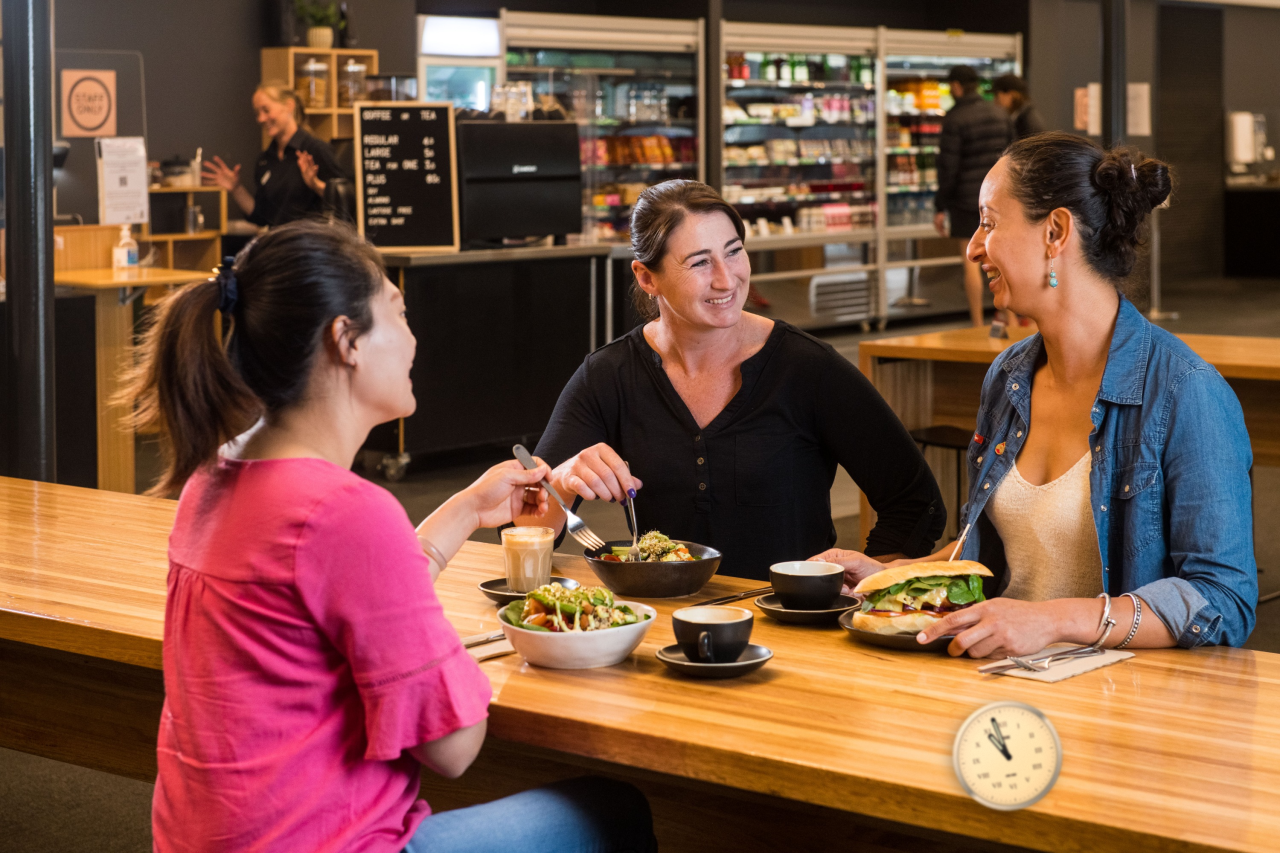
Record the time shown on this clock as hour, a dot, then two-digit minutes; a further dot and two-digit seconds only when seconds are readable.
10.58
